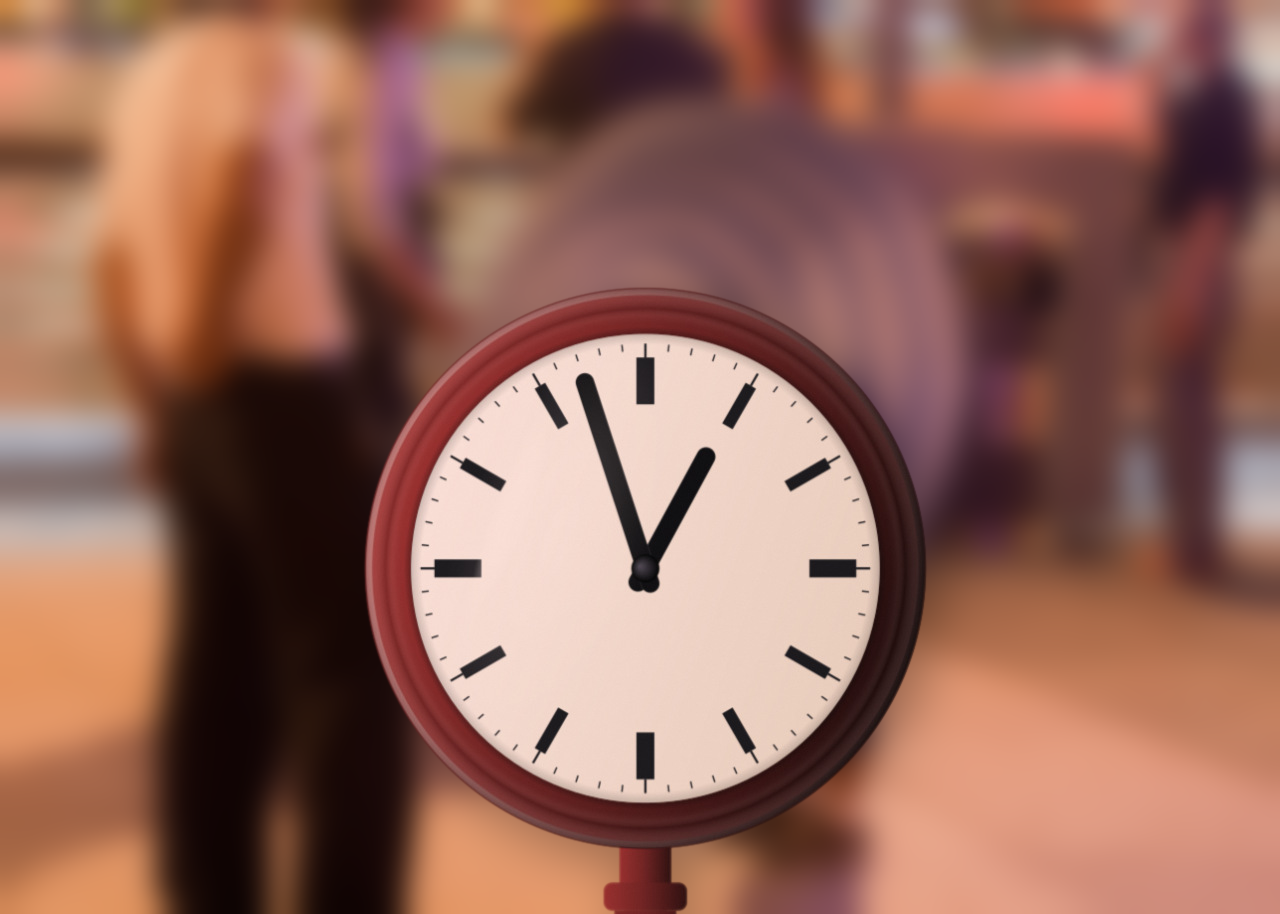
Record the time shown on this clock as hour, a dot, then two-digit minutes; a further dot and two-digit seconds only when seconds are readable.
12.57
